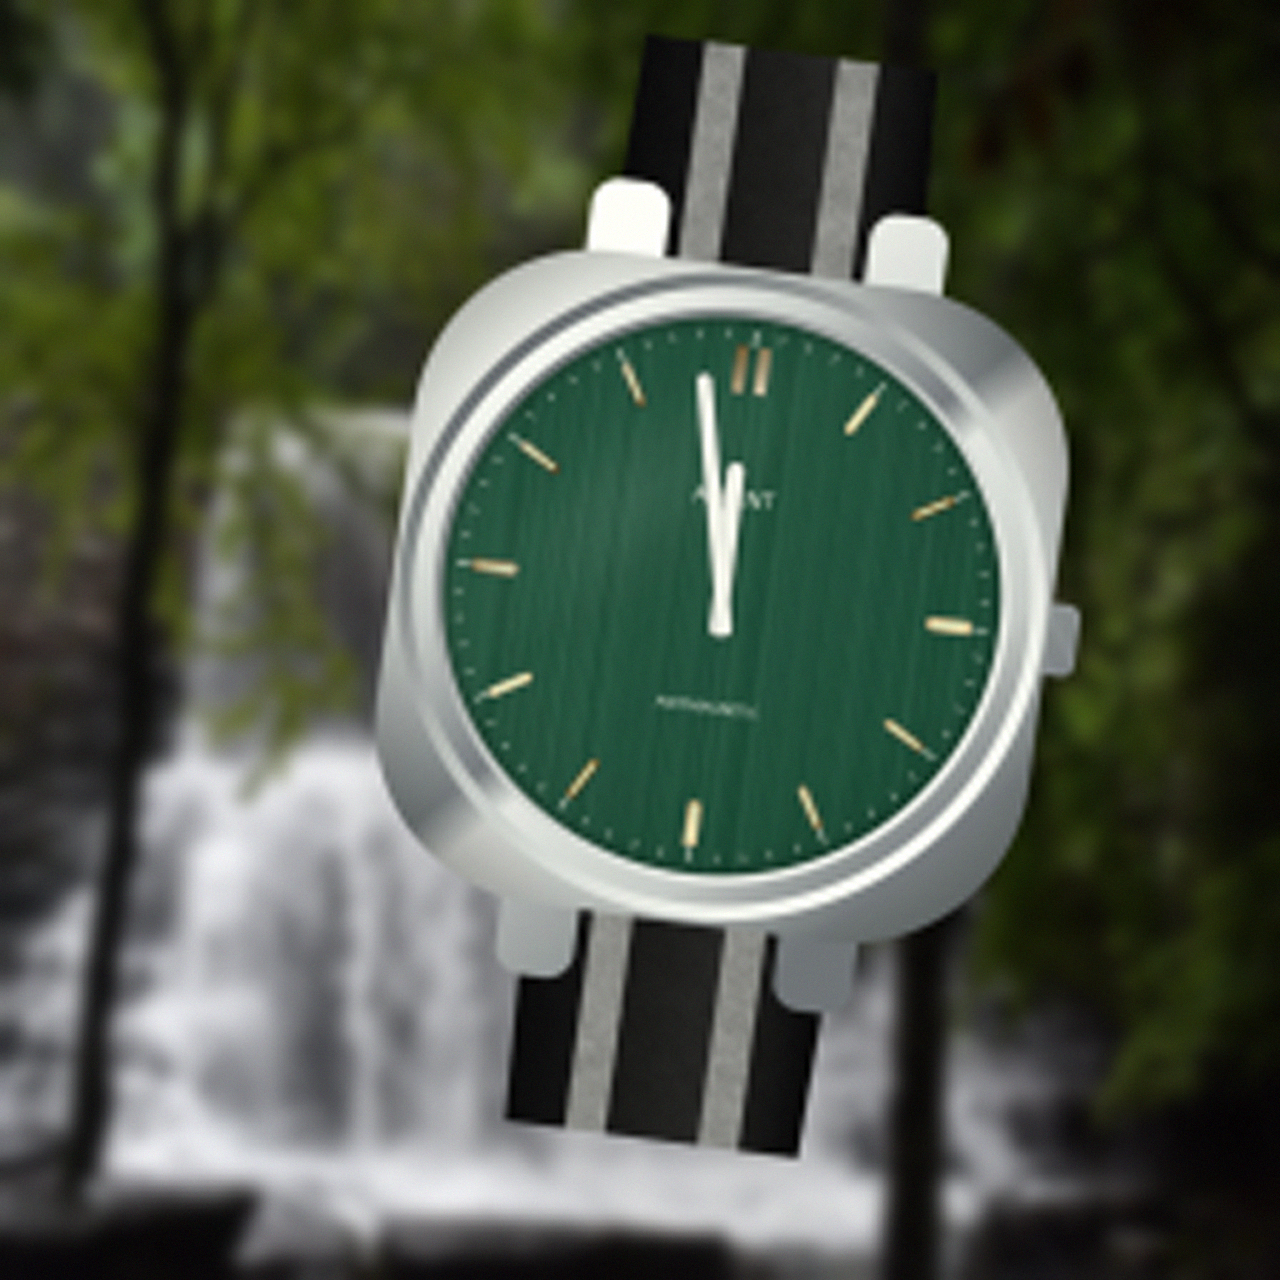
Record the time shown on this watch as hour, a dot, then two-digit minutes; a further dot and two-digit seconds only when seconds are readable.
11.58
